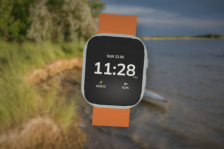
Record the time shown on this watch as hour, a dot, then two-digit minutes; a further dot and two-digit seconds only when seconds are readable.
11.28
